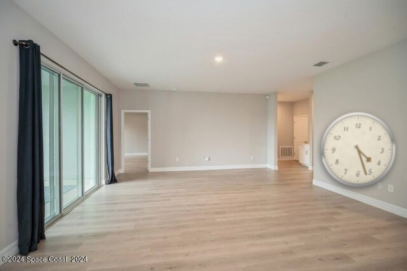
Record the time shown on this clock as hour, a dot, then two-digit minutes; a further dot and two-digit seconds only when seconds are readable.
4.27
